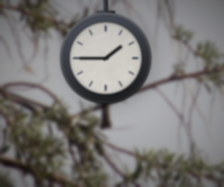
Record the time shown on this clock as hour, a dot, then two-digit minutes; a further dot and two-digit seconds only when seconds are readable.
1.45
